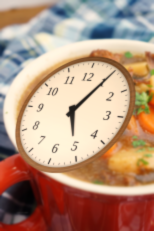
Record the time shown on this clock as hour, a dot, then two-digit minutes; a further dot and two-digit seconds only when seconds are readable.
5.05
